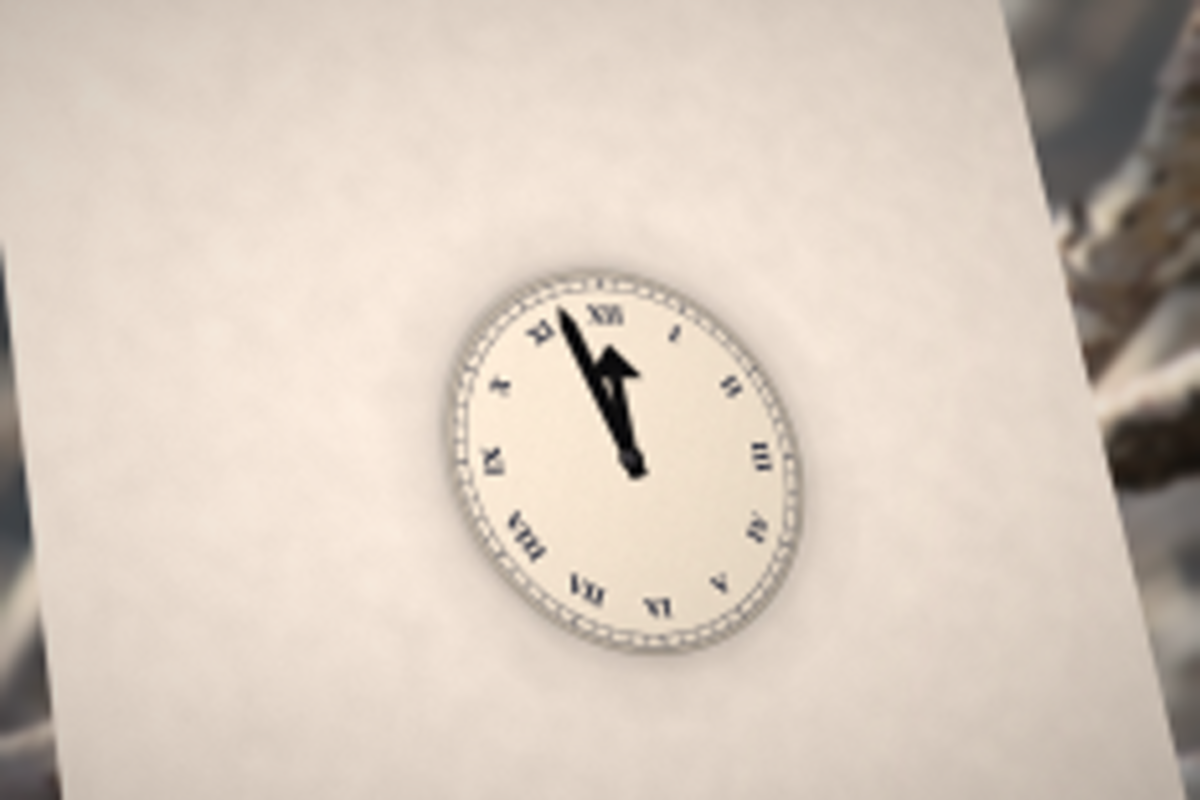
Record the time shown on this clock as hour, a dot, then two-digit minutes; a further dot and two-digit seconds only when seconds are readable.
11.57
